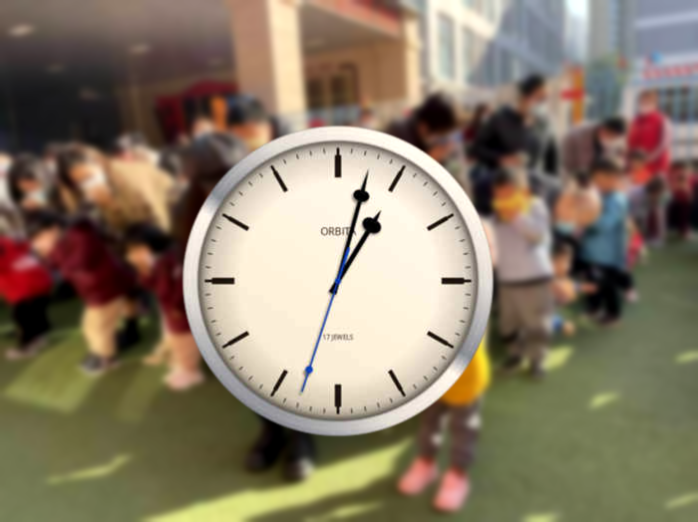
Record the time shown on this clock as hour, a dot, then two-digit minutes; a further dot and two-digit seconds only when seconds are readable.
1.02.33
